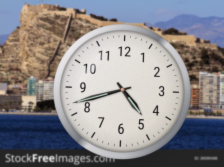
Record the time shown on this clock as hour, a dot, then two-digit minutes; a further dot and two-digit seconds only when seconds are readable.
4.42
